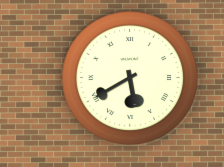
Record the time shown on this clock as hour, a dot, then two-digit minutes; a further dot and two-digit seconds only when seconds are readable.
5.40
